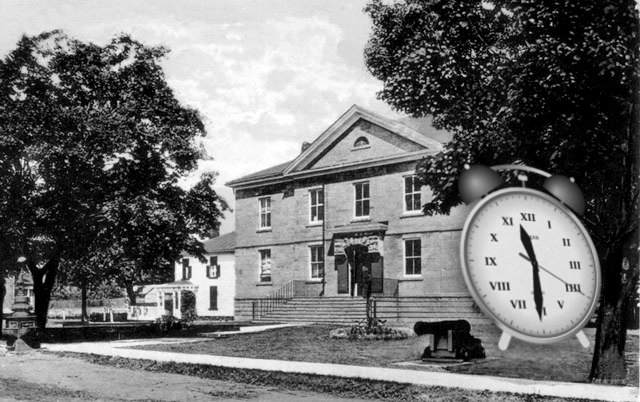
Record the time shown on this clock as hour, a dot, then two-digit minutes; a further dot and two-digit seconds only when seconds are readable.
11.30.20
